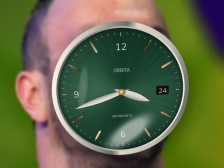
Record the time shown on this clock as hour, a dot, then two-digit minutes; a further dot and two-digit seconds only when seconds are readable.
3.42
